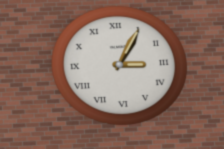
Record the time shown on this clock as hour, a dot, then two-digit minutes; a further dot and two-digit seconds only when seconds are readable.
3.05
